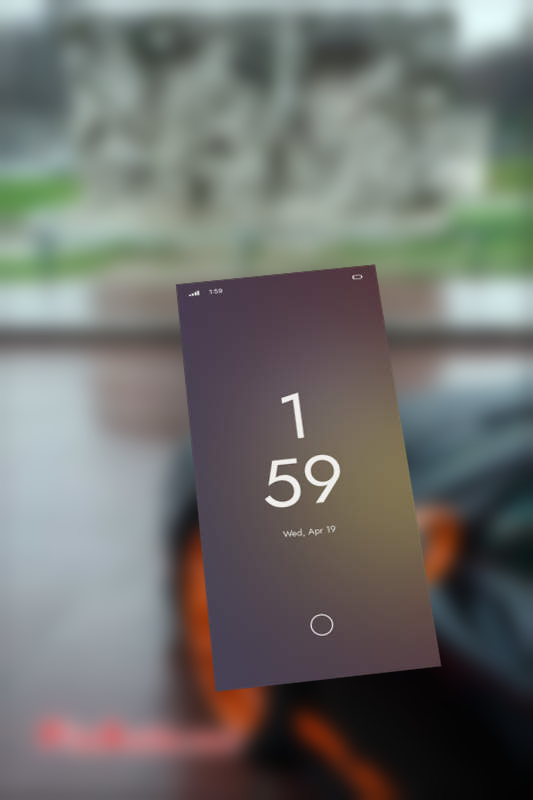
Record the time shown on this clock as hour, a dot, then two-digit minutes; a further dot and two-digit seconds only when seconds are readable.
1.59
